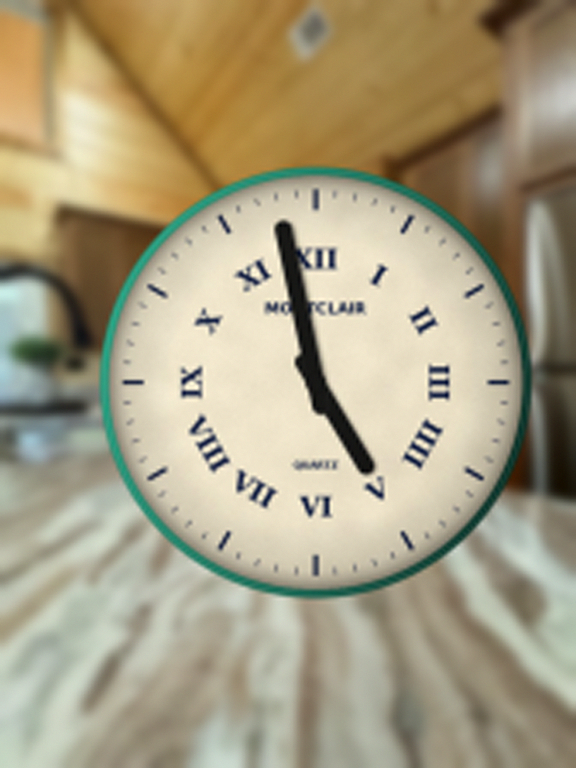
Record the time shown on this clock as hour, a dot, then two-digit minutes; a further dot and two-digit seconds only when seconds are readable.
4.58
